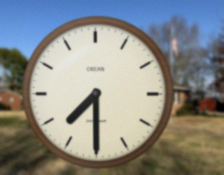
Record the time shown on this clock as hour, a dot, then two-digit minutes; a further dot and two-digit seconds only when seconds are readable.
7.30
